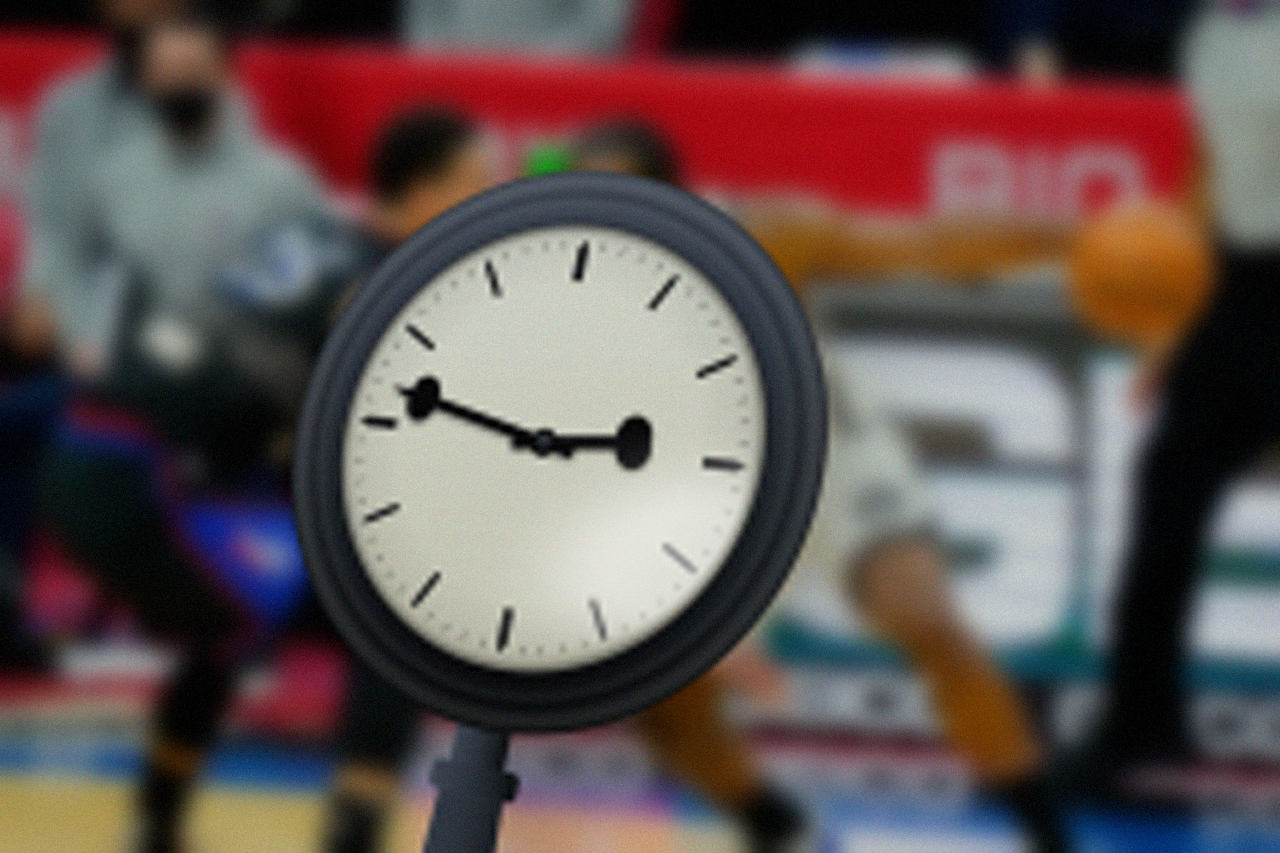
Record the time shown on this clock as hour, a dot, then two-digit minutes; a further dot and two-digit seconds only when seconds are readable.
2.47
